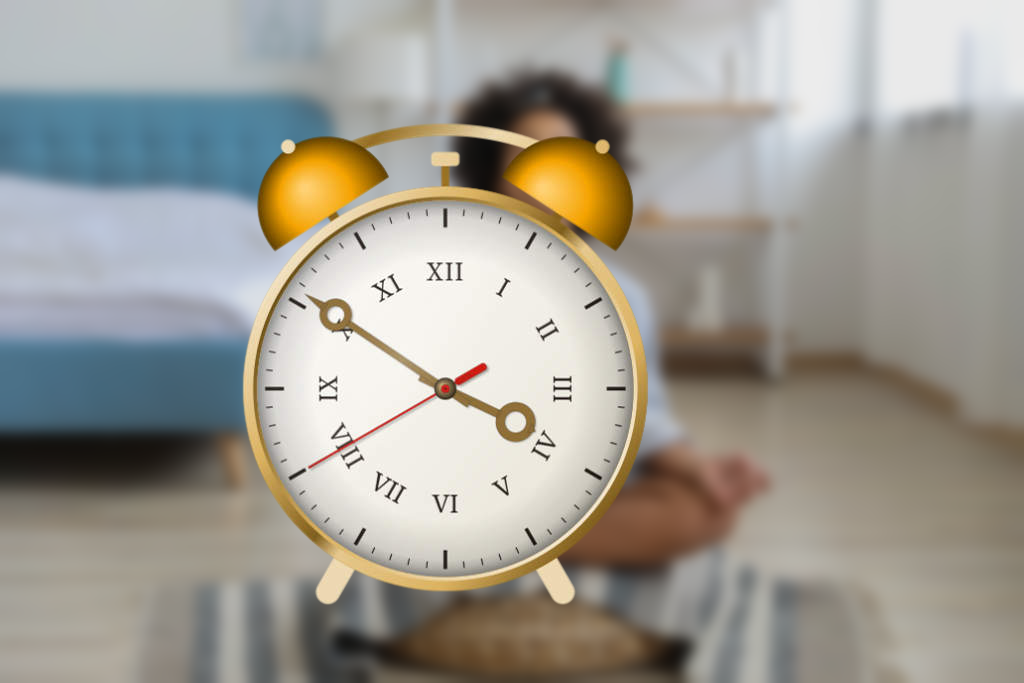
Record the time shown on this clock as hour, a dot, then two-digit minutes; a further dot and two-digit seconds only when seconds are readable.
3.50.40
